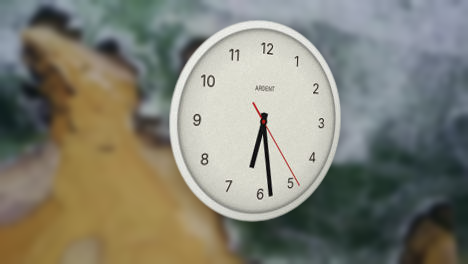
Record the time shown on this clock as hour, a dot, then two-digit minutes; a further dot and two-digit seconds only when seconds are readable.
6.28.24
